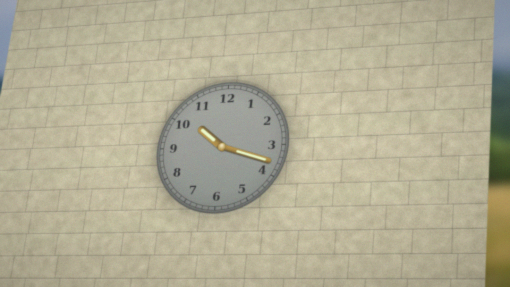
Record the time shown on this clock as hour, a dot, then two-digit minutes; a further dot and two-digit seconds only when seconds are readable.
10.18
